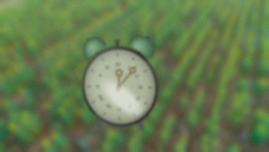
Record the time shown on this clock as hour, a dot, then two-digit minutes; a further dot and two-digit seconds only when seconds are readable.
12.07
